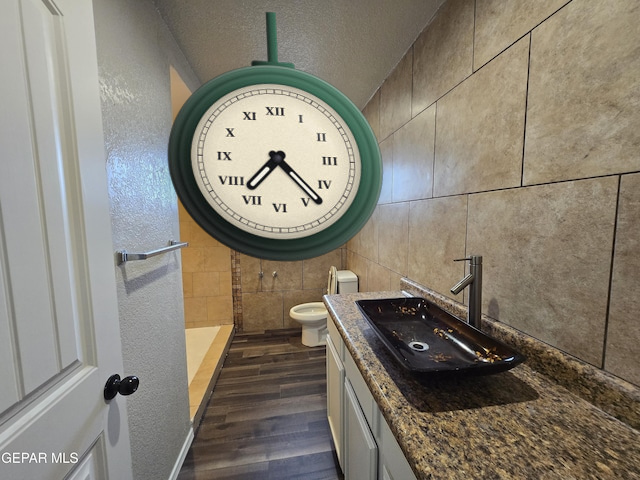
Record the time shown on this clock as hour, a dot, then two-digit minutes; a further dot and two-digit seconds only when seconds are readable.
7.23
